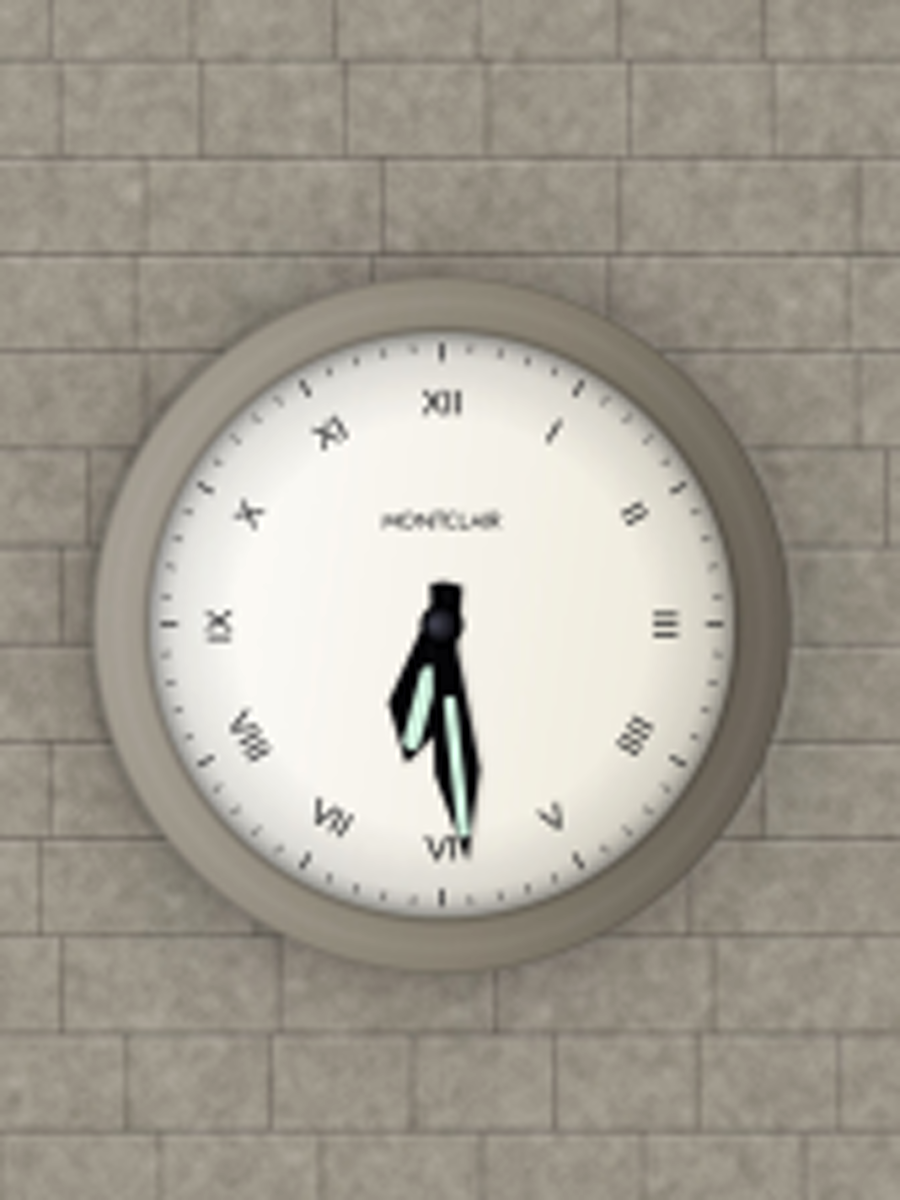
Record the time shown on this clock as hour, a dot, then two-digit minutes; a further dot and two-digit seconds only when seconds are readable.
6.29
